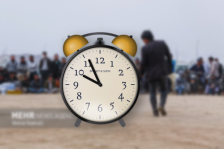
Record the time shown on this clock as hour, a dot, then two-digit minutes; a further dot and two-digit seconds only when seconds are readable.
9.56
